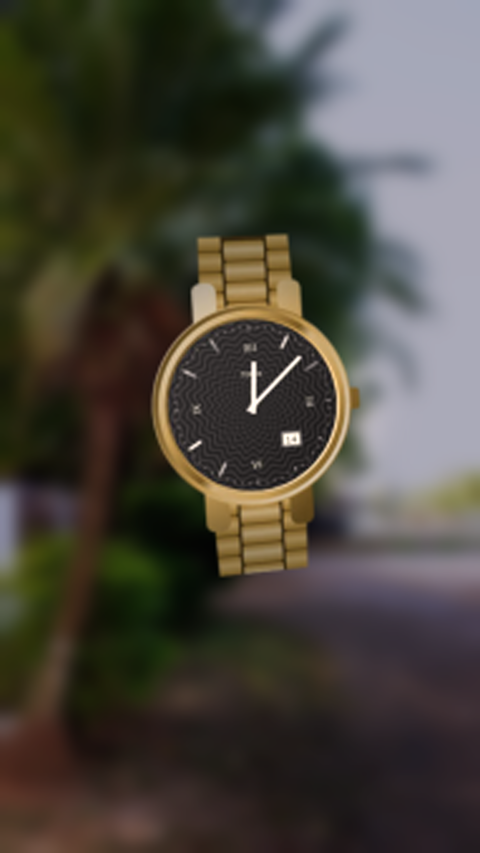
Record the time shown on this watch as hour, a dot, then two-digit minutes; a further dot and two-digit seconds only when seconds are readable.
12.08
